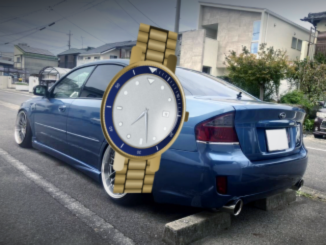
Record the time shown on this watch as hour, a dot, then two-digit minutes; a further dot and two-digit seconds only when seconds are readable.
7.28
